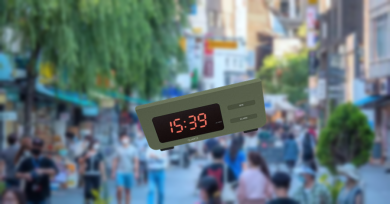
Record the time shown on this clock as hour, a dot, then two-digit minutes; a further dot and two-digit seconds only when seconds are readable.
15.39
